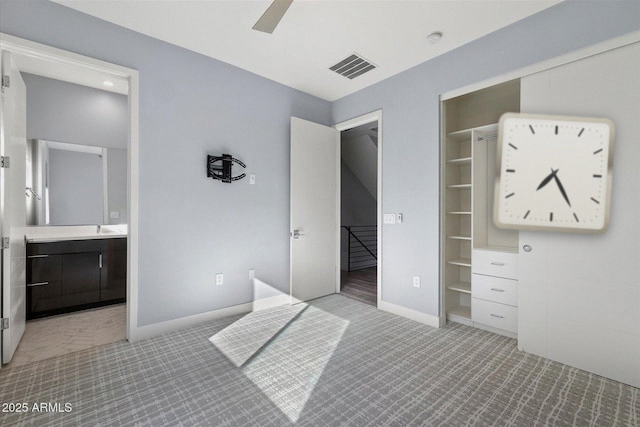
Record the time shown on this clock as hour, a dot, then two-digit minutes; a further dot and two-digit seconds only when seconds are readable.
7.25
